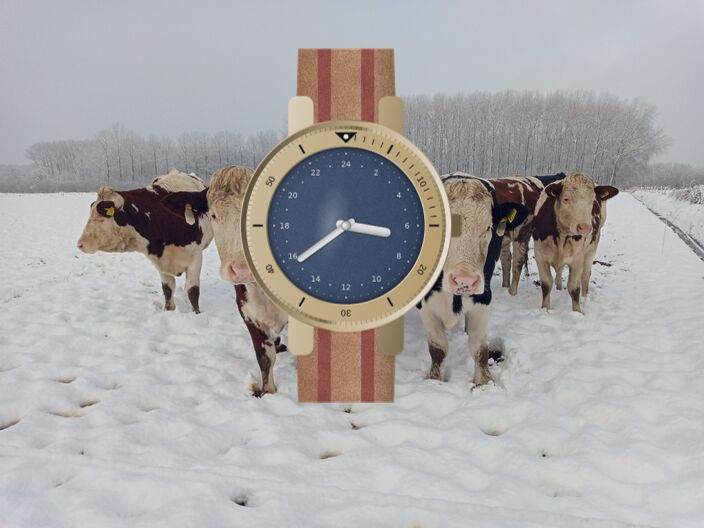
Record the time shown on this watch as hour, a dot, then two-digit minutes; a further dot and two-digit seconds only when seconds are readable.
6.39
